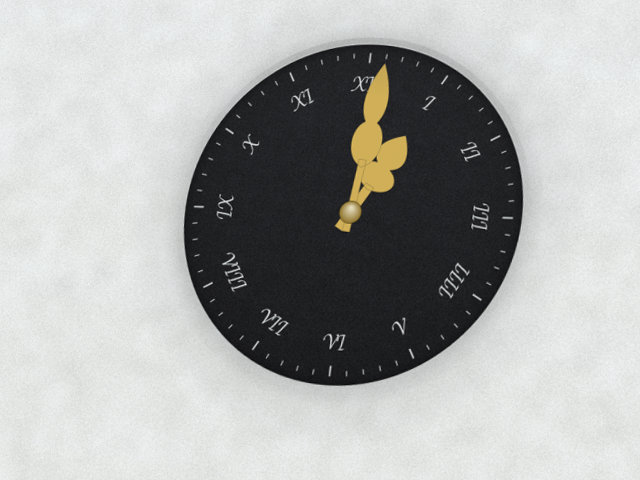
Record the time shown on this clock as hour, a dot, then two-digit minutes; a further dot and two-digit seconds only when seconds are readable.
1.01
